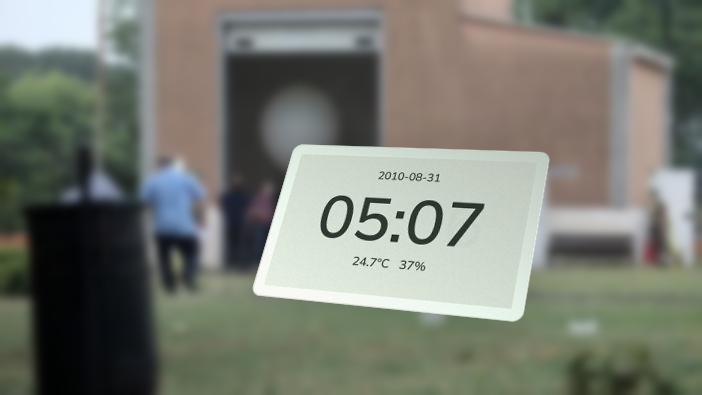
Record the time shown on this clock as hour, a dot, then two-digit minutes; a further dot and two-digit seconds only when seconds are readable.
5.07
